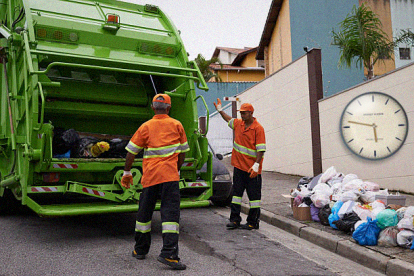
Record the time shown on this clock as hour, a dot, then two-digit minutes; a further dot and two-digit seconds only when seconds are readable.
5.47
